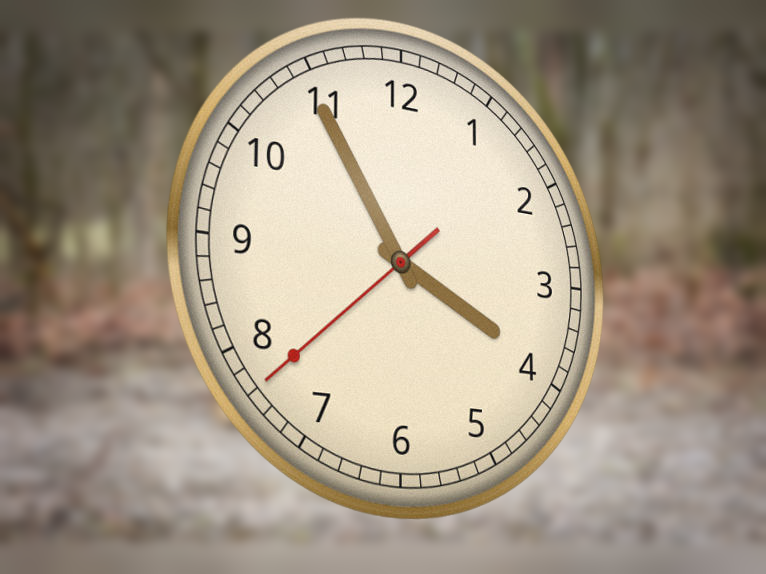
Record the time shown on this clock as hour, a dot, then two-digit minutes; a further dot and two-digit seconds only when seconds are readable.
3.54.38
